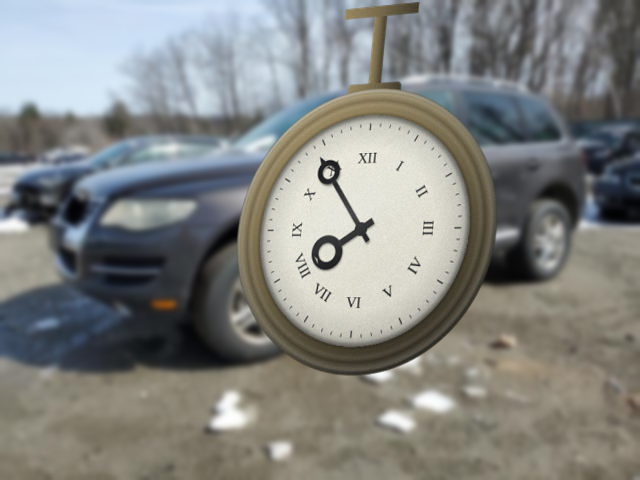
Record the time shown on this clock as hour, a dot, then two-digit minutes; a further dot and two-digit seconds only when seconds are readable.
7.54
